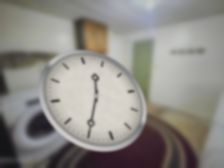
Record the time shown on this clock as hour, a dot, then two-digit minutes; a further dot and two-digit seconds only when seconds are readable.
12.35
